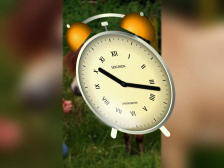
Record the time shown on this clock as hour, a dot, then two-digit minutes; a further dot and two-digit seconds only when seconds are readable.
10.17
